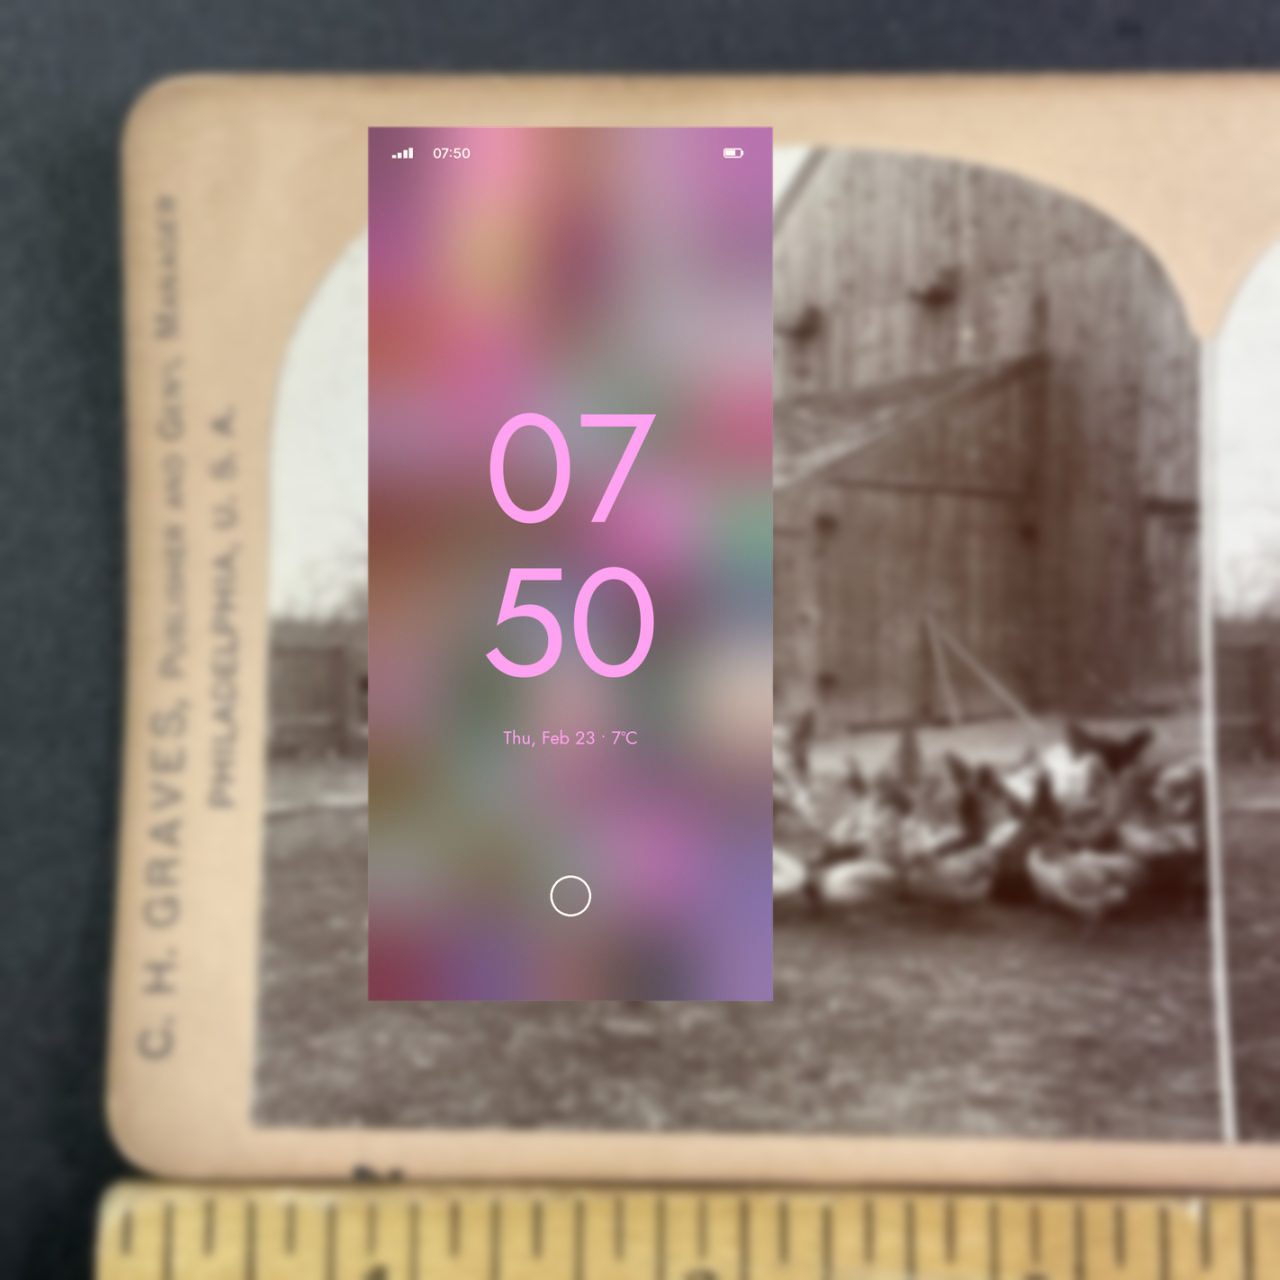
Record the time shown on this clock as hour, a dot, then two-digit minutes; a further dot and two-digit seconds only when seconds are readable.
7.50
